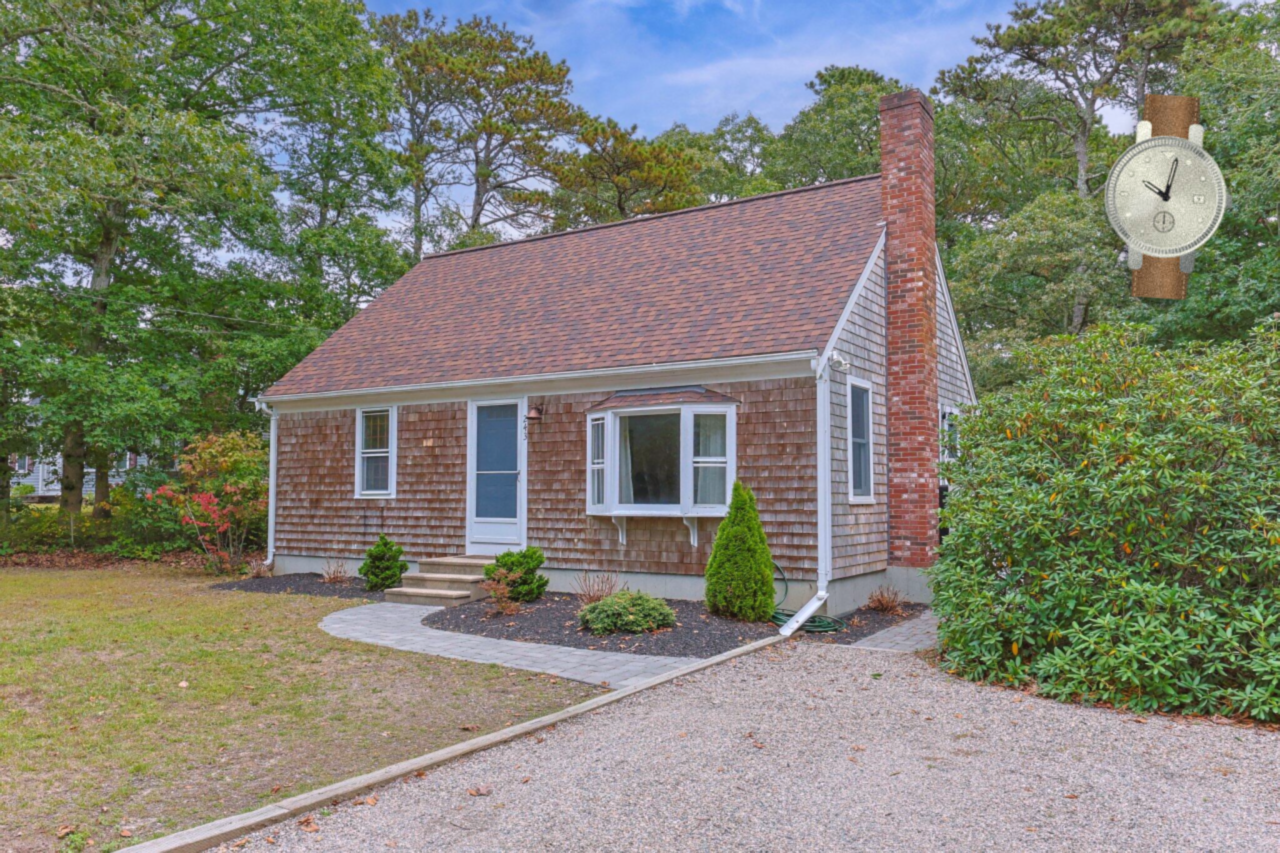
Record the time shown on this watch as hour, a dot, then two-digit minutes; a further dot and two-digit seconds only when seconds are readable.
10.02
